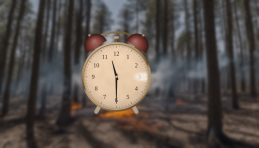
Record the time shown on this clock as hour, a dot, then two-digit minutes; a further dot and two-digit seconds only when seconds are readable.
11.30
